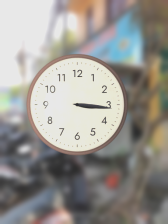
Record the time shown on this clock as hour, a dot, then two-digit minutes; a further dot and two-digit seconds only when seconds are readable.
3.16
